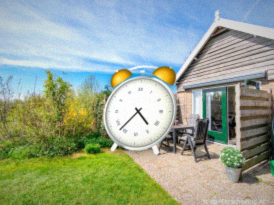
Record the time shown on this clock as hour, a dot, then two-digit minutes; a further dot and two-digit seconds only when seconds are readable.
4.37
